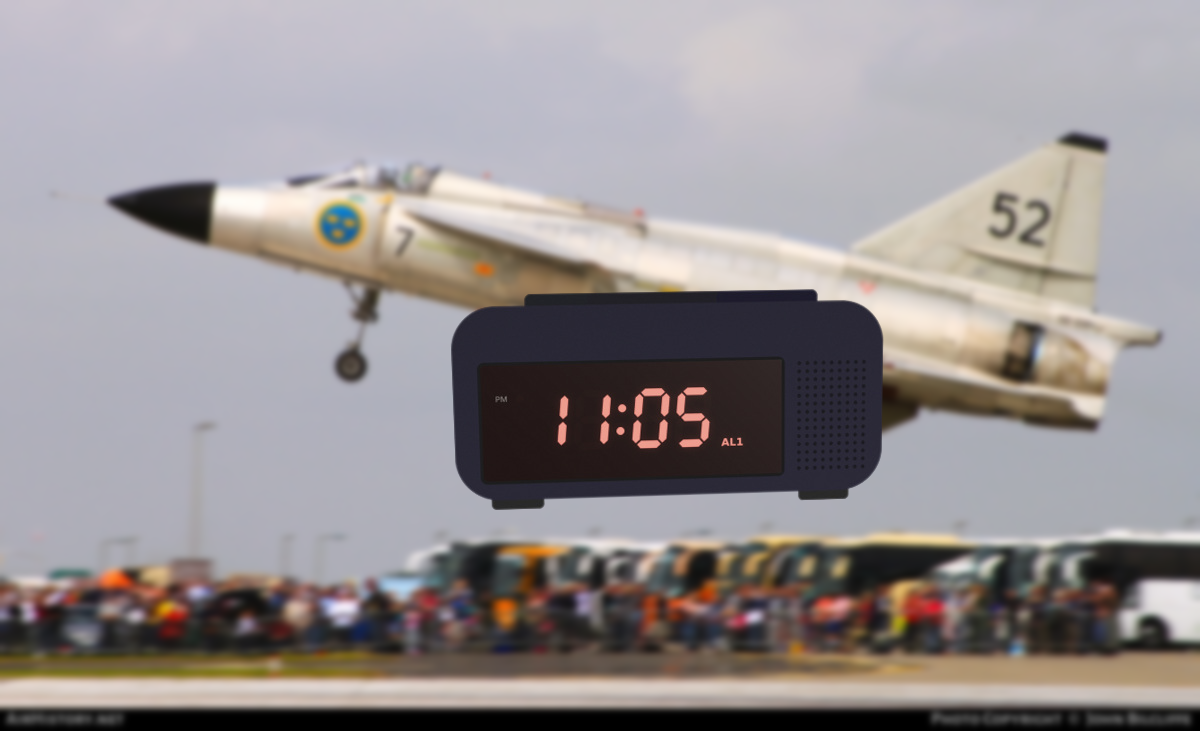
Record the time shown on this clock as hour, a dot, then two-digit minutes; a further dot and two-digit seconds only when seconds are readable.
11.05
